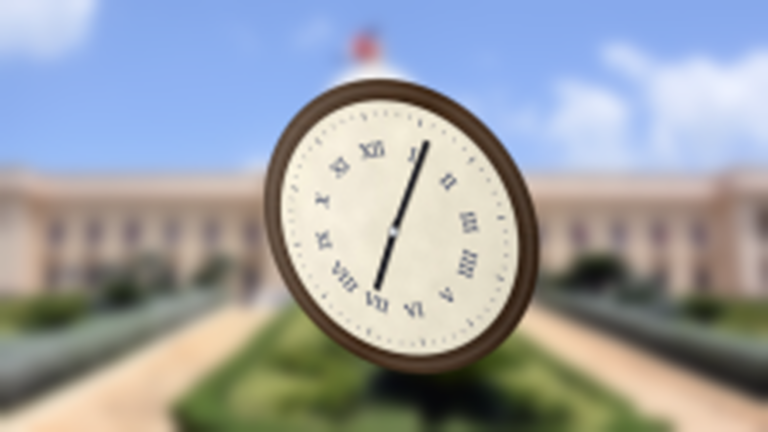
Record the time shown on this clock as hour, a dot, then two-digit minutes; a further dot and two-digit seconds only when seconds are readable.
7.06
